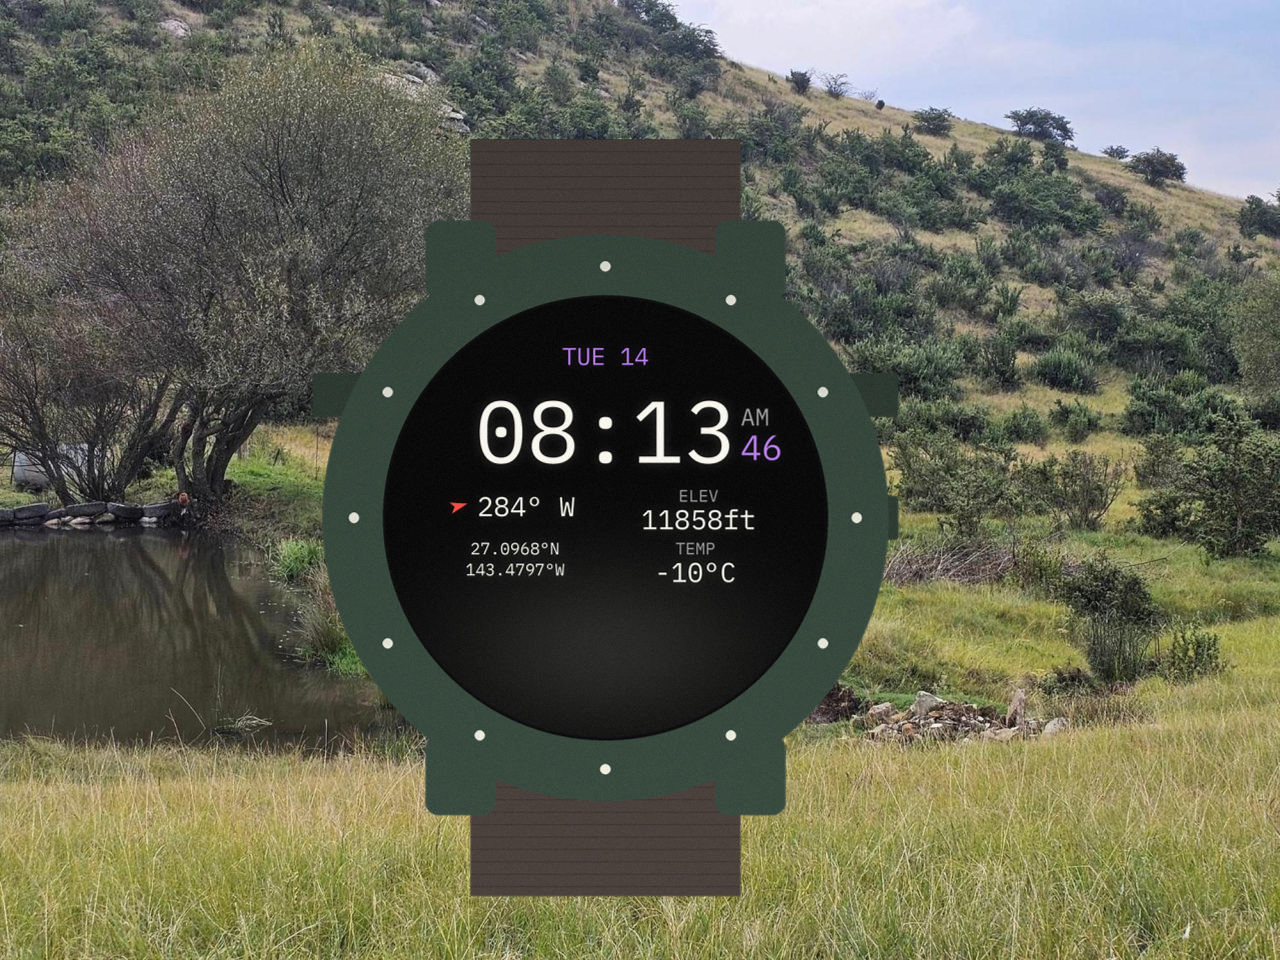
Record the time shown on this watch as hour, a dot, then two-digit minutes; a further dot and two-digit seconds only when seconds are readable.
8.13.46
